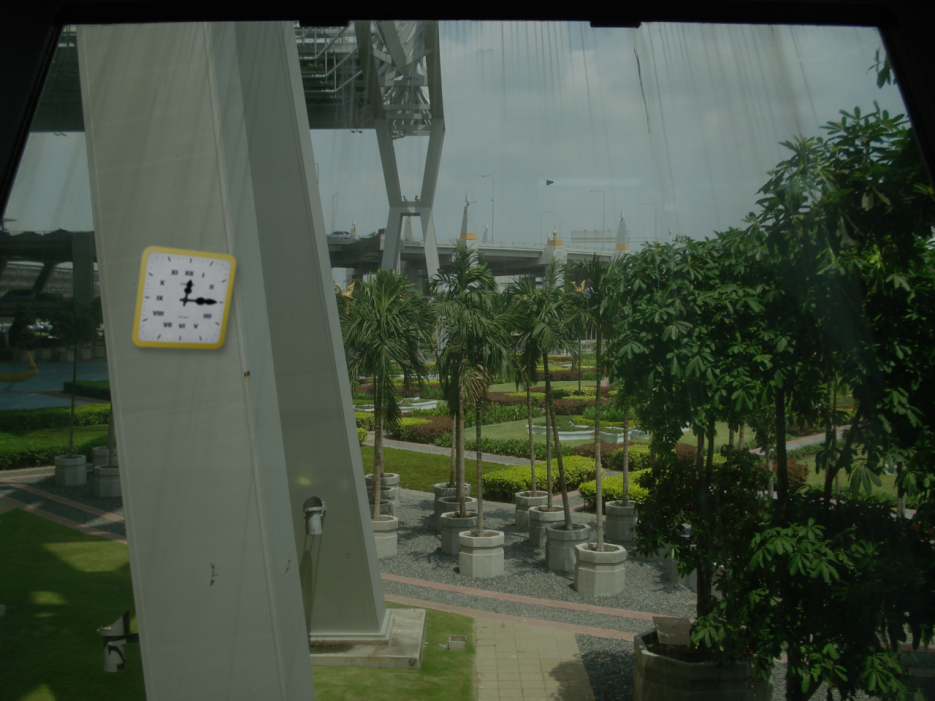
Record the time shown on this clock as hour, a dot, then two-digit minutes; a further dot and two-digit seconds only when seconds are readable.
12.15
